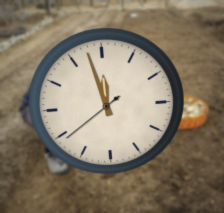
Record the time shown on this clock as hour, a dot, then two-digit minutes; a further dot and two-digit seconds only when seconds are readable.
11.57.39
